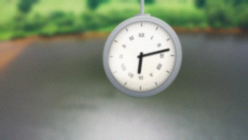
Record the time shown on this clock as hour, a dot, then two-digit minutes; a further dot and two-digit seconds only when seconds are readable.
6.13
